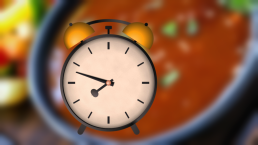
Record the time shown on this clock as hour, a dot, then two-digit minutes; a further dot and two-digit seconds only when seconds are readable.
7.48
